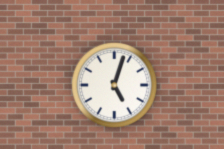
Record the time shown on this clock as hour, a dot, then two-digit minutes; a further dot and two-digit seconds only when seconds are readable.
5.03
